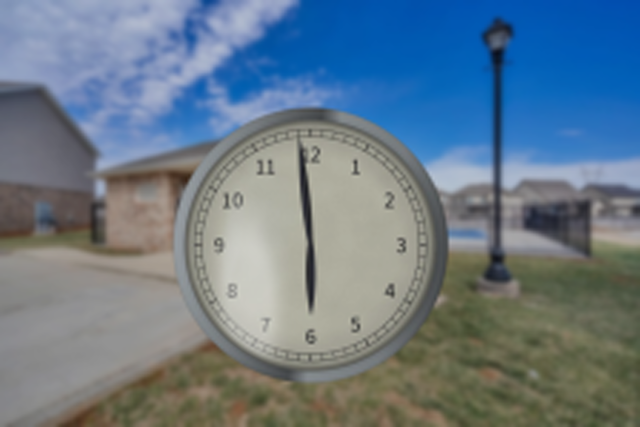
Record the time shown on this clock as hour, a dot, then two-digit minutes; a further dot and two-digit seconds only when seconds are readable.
5.59
